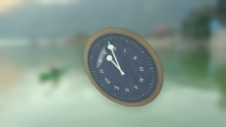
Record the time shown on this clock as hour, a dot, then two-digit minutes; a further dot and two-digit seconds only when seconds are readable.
10.59
